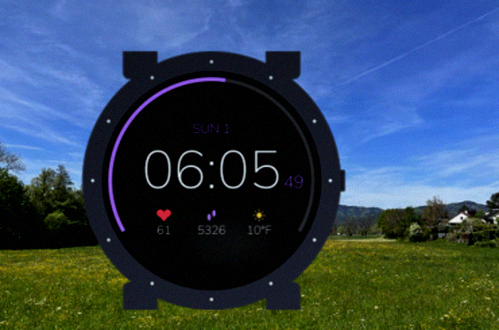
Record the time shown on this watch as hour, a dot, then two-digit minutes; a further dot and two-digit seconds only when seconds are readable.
6.05.49
